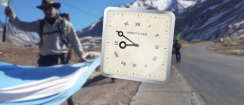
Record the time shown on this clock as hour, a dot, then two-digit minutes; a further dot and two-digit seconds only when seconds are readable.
8.50
